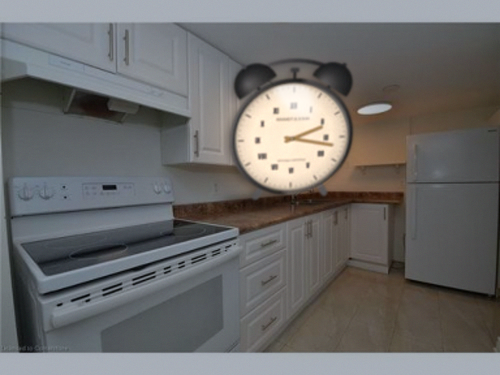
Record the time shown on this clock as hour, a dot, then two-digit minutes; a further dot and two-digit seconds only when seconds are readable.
2.17
